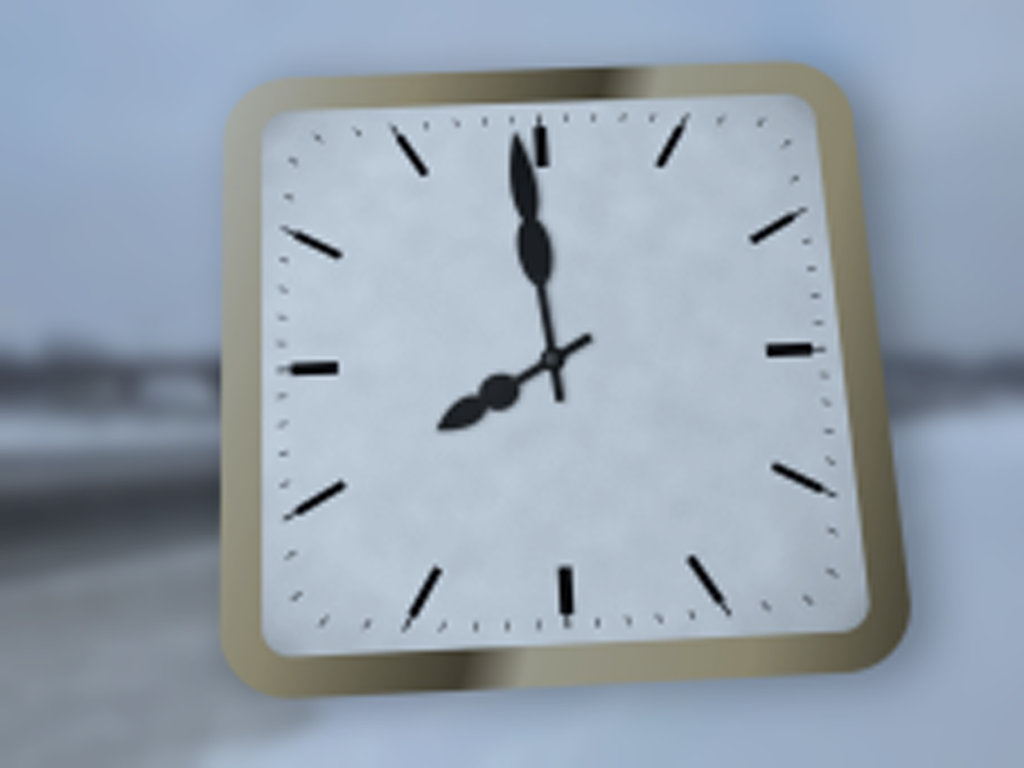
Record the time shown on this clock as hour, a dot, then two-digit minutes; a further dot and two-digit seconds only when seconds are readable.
7.59
